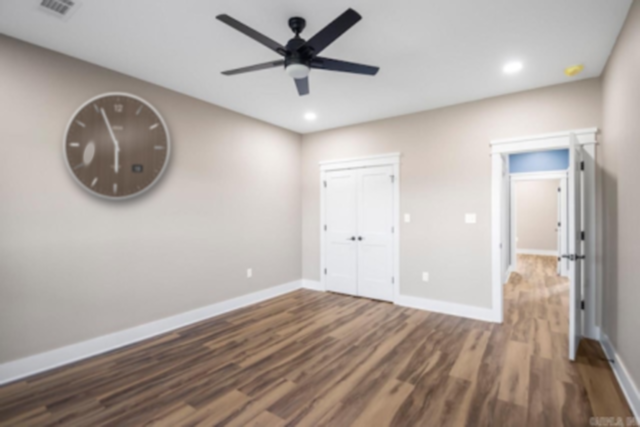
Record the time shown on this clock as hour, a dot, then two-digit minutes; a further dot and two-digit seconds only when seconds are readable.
5.56
